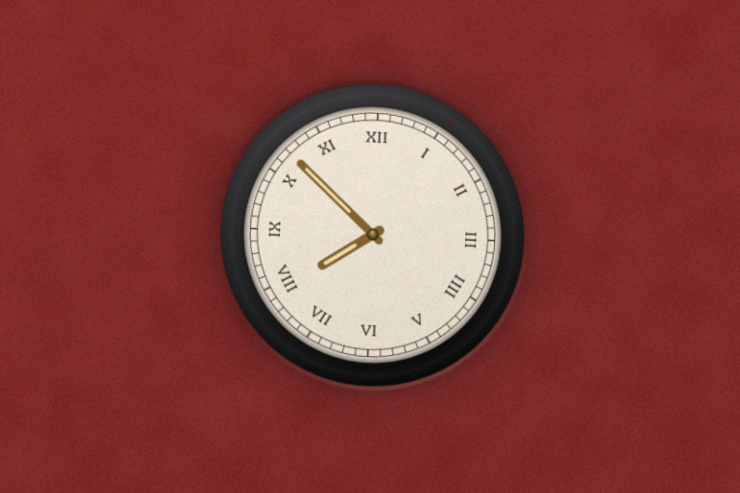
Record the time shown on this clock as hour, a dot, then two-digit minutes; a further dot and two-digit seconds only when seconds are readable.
7.52
